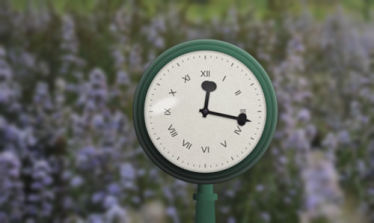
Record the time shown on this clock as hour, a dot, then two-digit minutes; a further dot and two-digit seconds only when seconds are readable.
12.17
